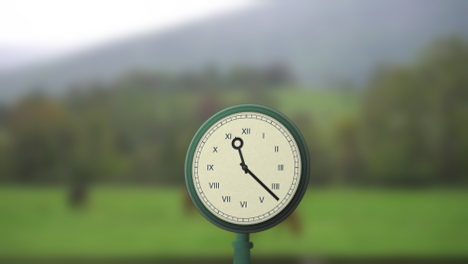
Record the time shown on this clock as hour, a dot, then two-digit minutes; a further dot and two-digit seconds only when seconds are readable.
11.22
